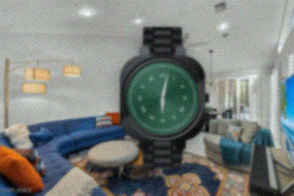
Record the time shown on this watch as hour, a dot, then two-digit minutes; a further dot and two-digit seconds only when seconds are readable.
6.02
